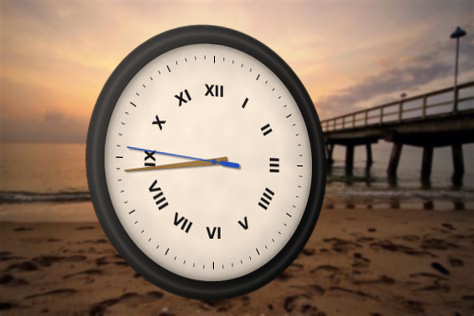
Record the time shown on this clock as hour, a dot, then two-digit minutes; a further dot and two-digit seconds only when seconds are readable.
8.43.46
